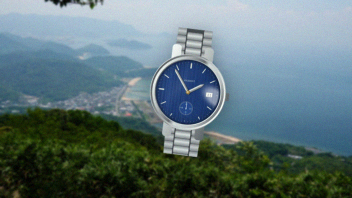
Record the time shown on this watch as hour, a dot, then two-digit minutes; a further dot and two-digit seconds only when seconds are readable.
1.54
